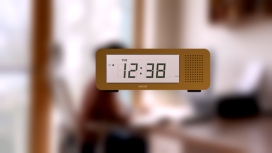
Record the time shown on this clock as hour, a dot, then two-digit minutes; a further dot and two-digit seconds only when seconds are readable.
12.38
